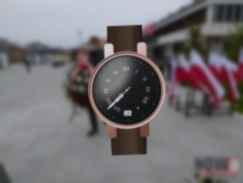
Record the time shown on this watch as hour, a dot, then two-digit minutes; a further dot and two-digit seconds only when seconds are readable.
7.38
